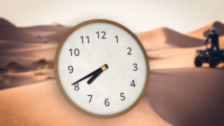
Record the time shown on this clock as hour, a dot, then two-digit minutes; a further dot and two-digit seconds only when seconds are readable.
7.41
